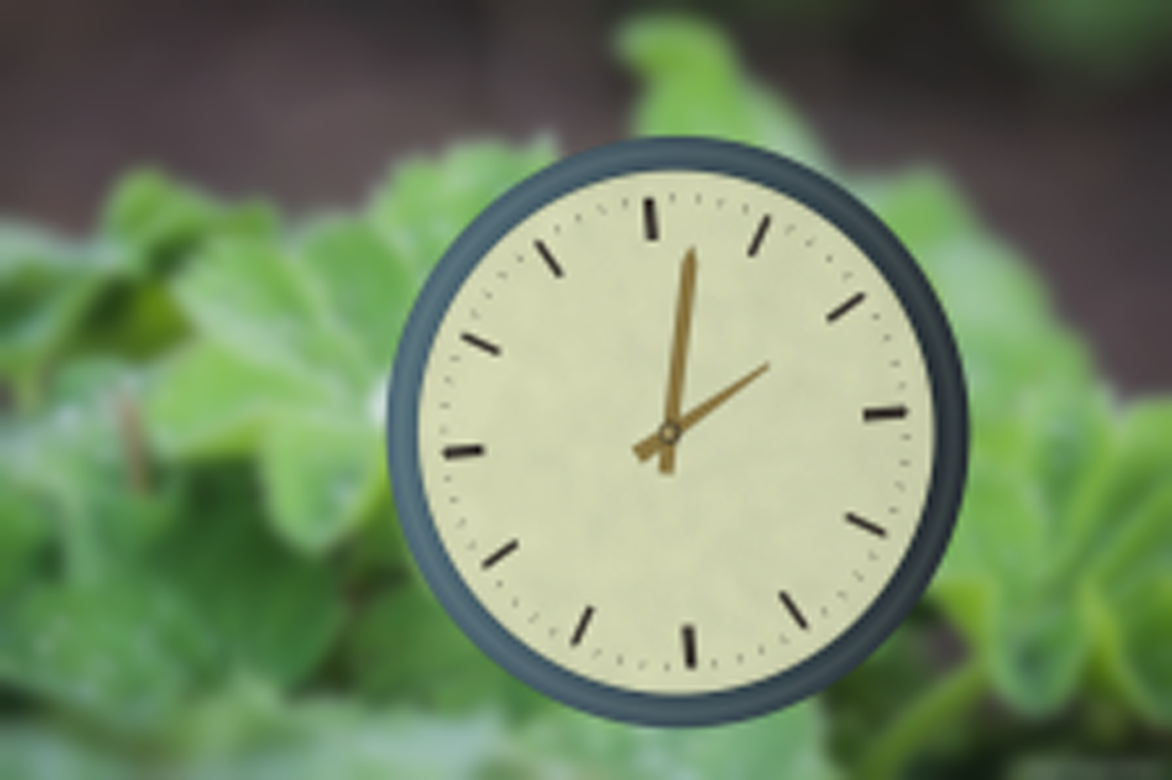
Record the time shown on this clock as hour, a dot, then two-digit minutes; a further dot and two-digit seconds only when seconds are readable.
2.02
